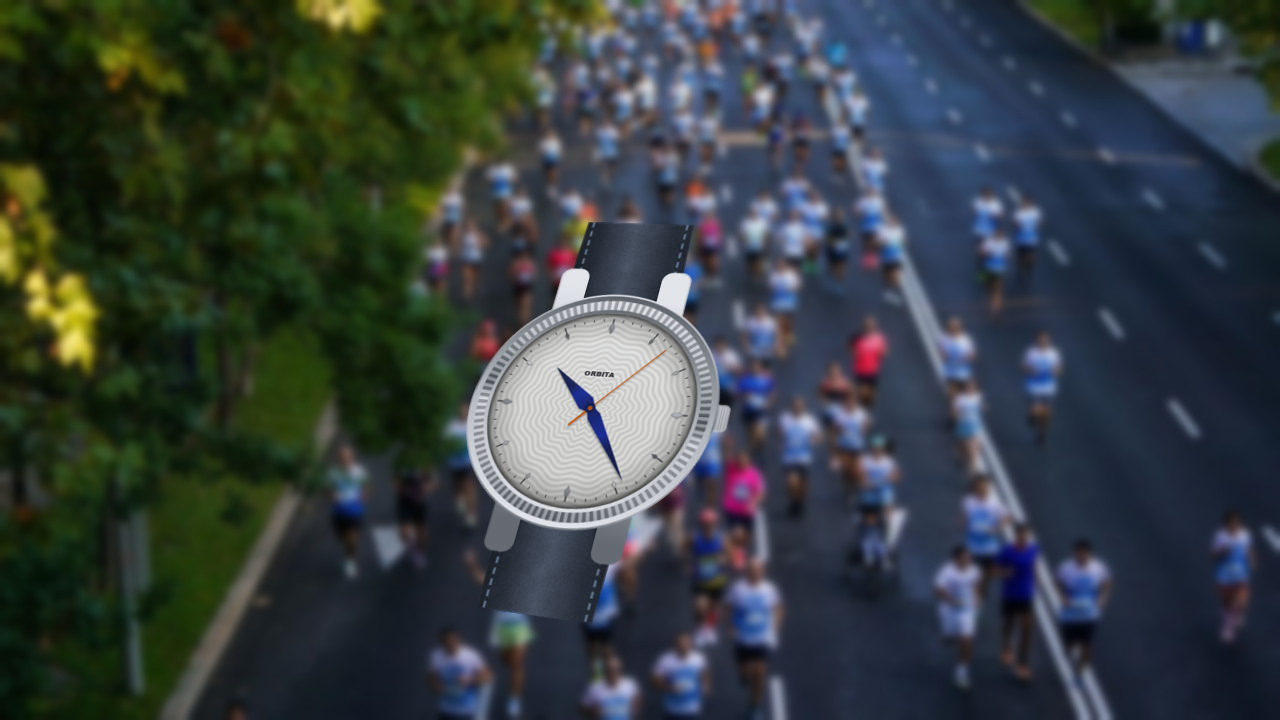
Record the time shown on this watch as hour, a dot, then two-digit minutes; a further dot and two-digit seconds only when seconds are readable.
10.24.07
